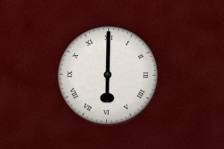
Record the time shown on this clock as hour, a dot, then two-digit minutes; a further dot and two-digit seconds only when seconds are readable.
6.00
